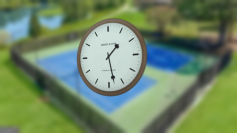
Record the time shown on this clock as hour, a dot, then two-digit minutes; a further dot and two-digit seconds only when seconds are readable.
1.28
